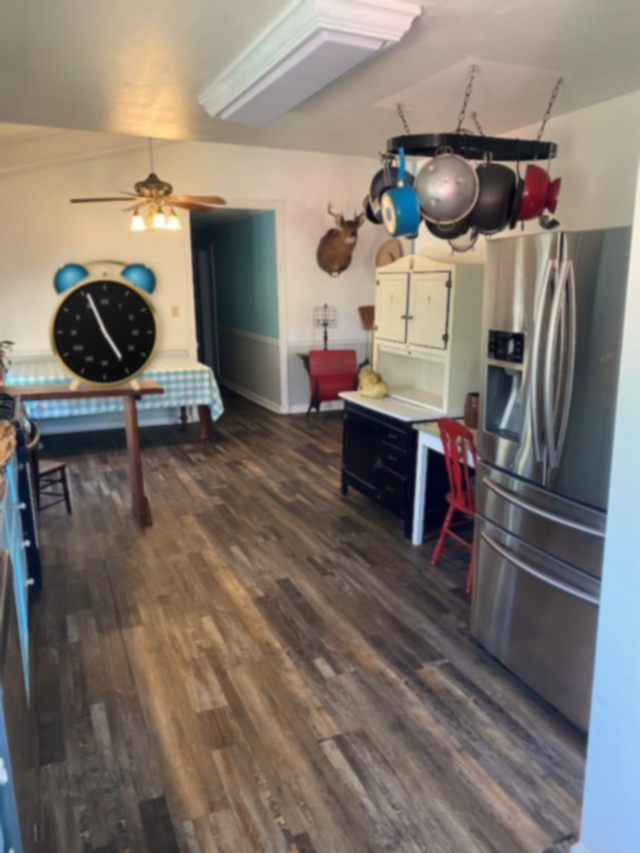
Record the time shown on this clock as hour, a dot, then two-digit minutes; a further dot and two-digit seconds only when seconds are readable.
4.56
